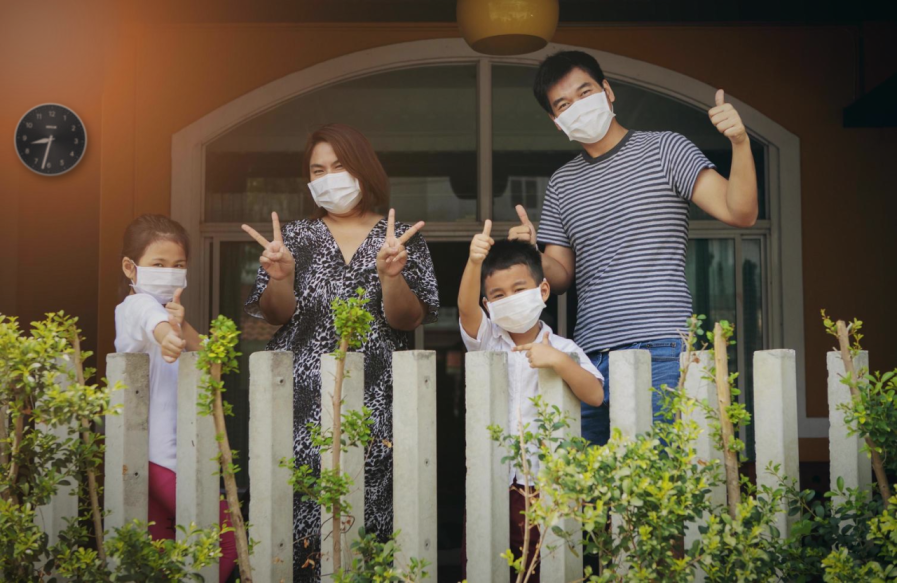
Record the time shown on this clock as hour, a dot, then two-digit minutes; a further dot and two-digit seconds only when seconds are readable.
8.32
